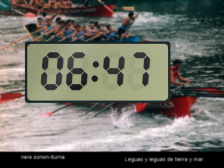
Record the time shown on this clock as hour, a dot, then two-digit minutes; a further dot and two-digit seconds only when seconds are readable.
6.47
